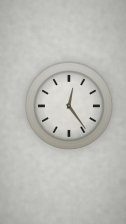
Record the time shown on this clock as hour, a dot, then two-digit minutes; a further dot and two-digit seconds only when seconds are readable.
12.24
